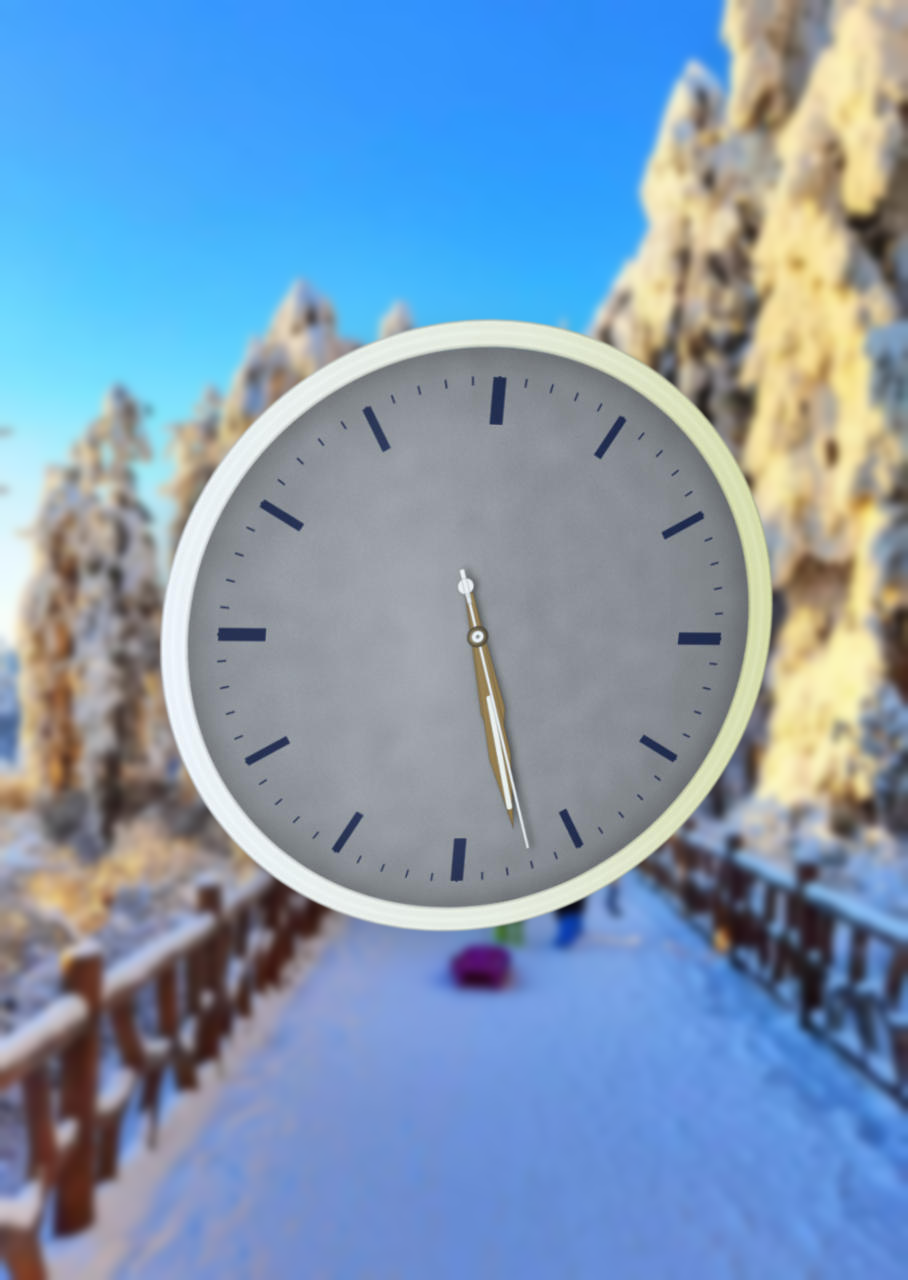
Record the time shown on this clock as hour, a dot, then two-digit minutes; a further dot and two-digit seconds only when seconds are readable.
5.27.27
